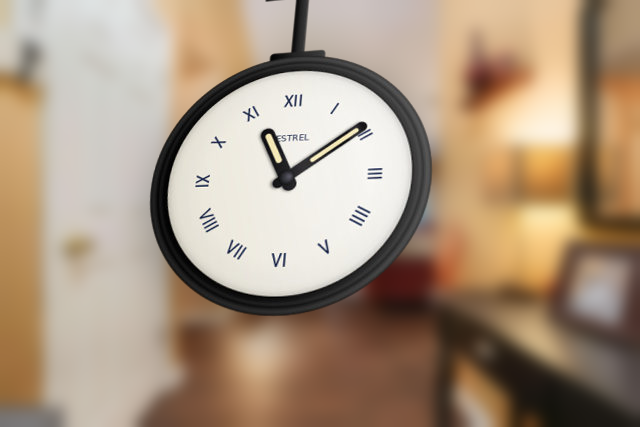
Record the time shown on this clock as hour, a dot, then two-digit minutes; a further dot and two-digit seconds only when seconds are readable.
11.09
